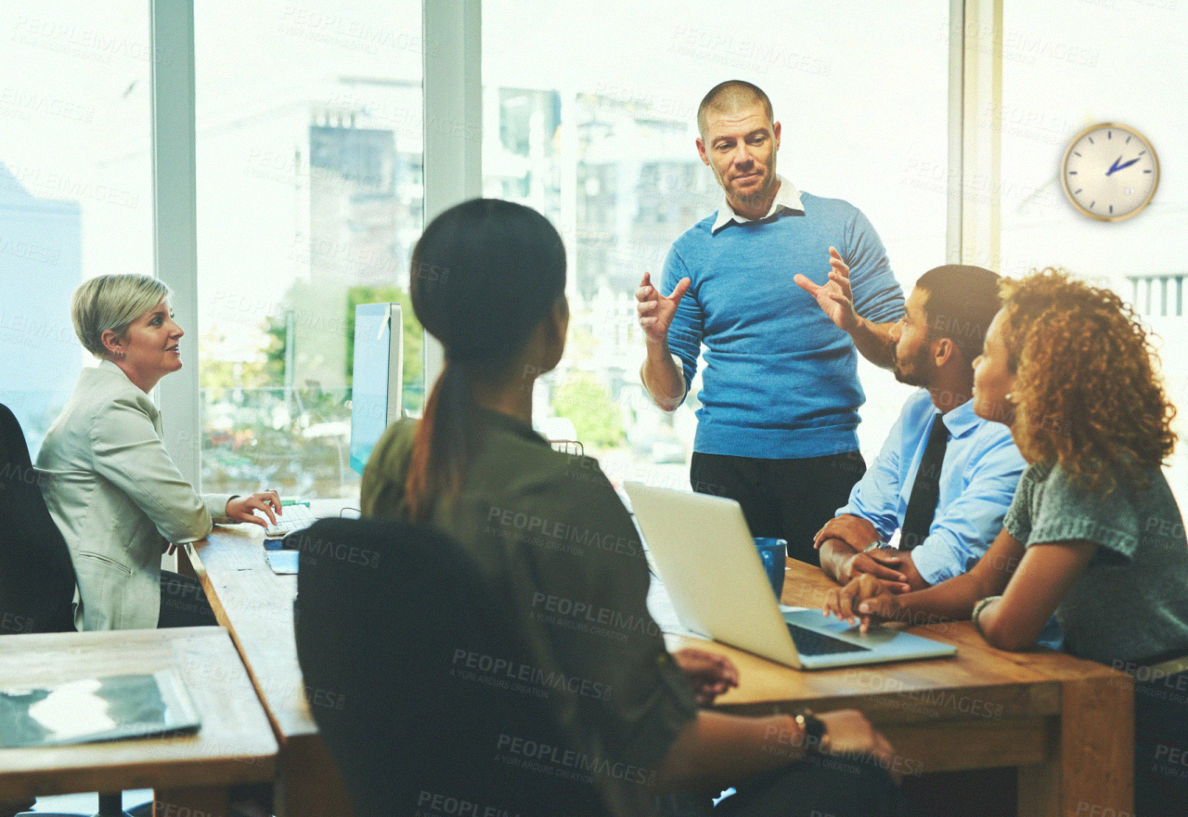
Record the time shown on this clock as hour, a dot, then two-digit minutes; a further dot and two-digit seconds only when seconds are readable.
1.11
